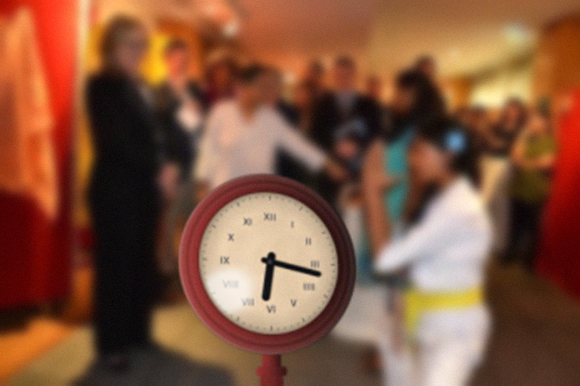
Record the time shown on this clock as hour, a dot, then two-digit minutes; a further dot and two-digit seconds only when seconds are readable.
6.17
